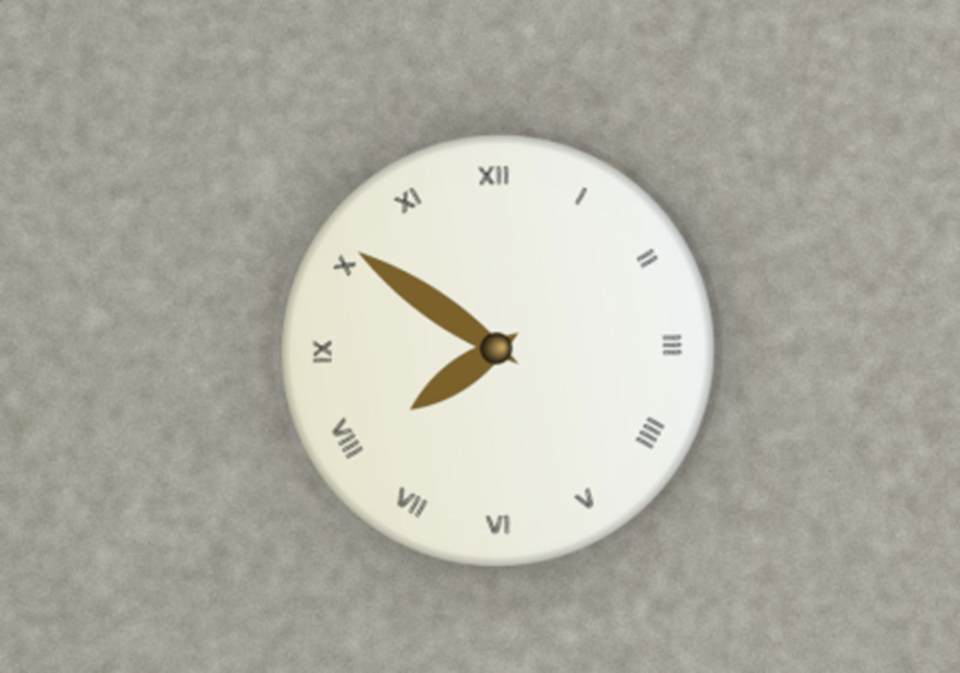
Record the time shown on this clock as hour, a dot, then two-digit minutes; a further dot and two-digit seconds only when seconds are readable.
7.51
